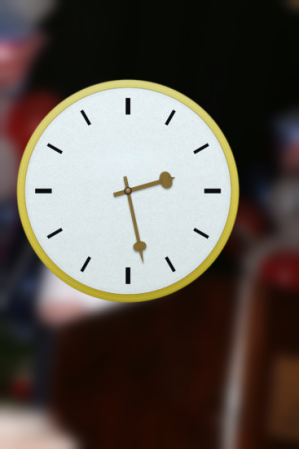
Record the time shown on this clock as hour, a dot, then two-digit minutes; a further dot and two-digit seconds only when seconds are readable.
2.28
